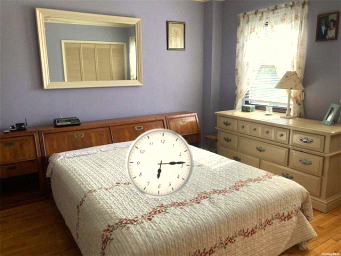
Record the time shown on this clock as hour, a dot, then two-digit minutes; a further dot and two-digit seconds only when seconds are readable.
6.14
